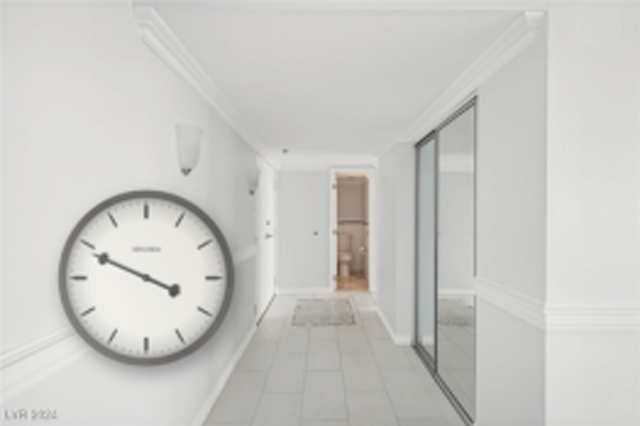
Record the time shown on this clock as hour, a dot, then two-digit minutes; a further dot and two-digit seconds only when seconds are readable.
3.49
